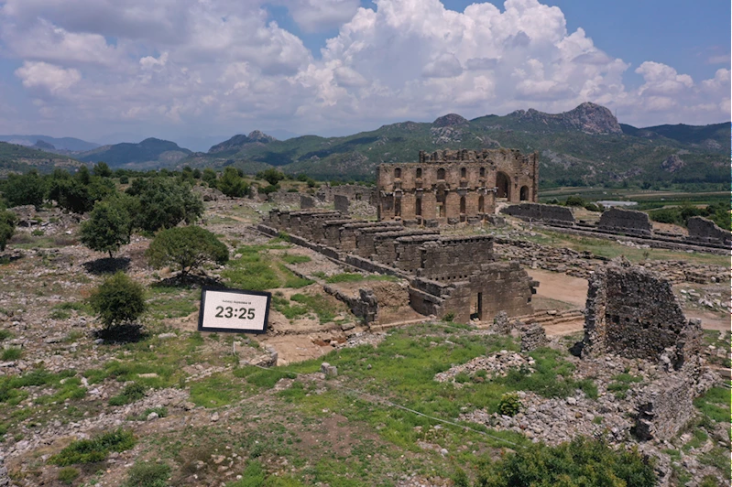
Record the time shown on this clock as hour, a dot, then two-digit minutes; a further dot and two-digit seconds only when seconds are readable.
23.25
